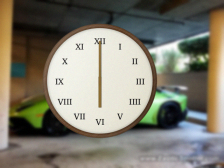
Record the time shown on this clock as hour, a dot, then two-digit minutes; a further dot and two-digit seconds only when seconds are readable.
6.00
